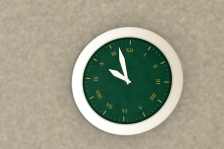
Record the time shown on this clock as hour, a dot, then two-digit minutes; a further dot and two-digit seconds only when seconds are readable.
9.57
